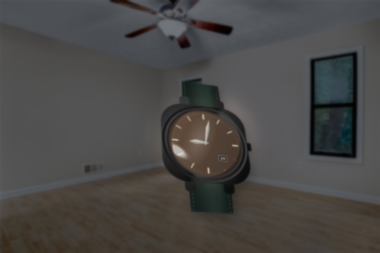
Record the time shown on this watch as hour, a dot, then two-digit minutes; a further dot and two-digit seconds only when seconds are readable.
9.02
